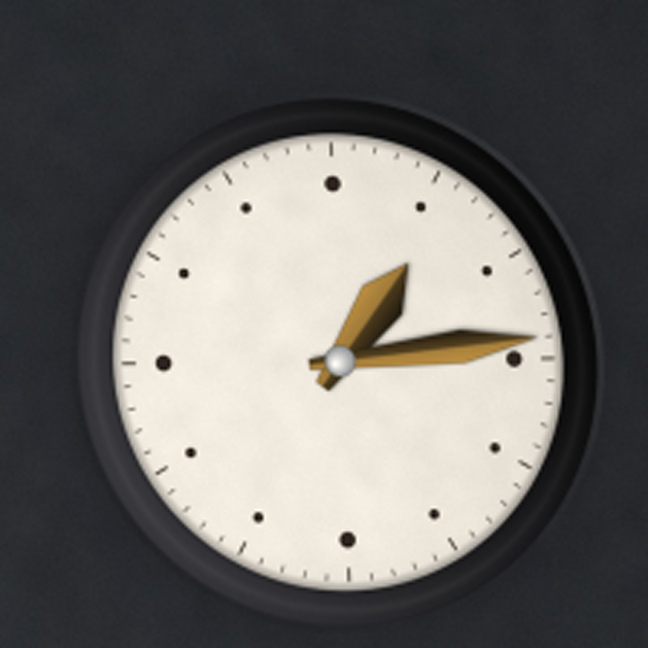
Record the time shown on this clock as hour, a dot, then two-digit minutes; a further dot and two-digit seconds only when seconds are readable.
1.14
